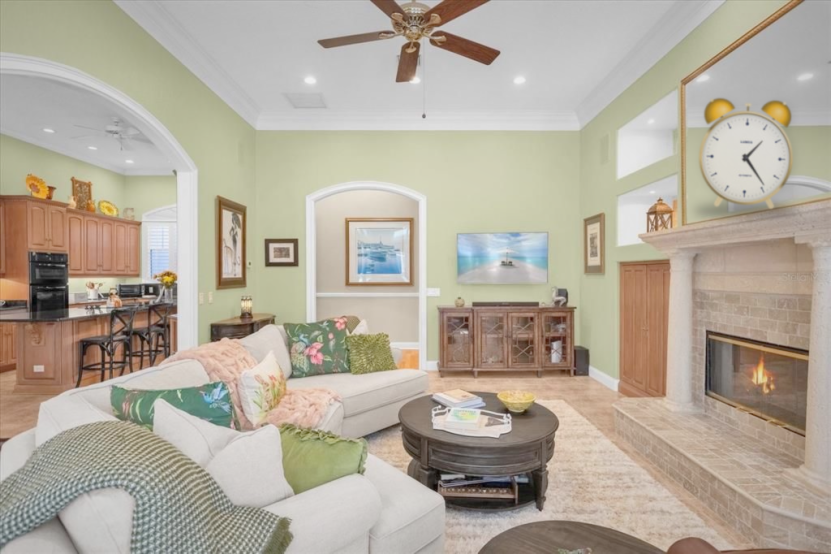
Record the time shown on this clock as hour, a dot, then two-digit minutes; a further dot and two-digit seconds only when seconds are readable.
1.24
